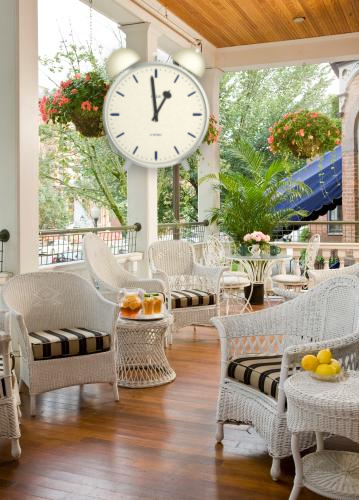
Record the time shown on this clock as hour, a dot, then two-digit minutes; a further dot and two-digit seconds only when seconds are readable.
12.59
